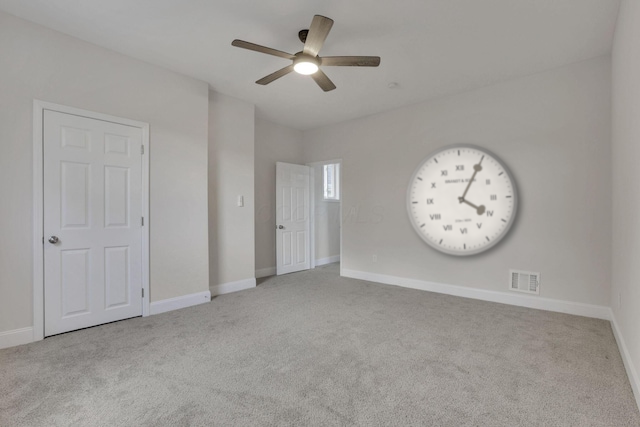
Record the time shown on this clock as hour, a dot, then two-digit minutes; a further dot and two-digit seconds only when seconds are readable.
4.05
